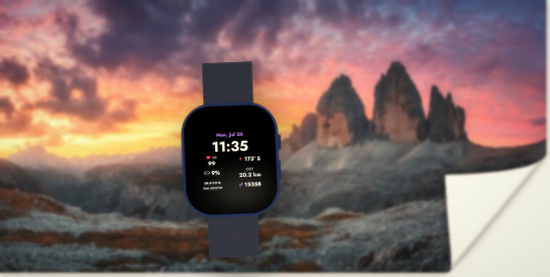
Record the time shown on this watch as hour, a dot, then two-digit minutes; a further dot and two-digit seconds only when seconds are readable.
11.35
